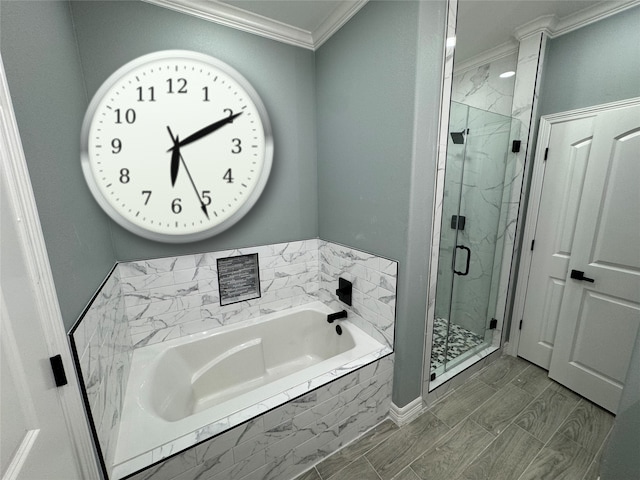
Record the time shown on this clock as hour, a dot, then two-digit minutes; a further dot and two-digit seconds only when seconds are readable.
6.10.26
